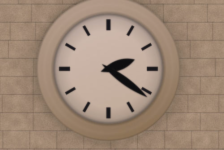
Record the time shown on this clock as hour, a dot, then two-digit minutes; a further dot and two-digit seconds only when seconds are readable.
2.21
